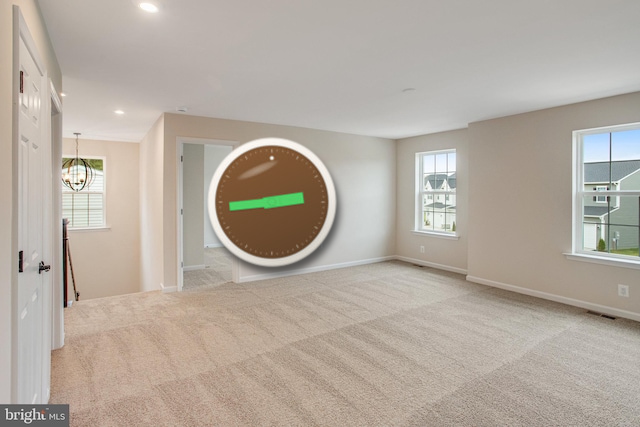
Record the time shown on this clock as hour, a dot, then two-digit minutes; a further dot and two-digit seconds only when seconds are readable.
2.44
